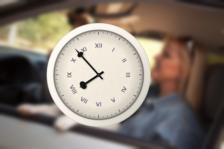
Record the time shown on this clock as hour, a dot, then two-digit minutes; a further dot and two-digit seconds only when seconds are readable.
7.53
